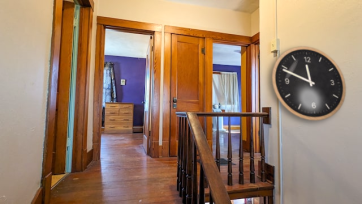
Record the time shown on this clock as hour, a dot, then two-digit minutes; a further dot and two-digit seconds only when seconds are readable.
11.49
